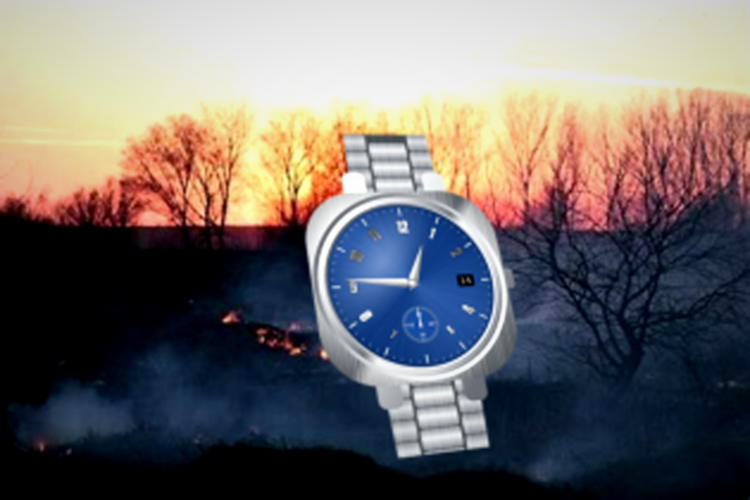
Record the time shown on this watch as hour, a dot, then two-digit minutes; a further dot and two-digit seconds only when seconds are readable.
12.46
